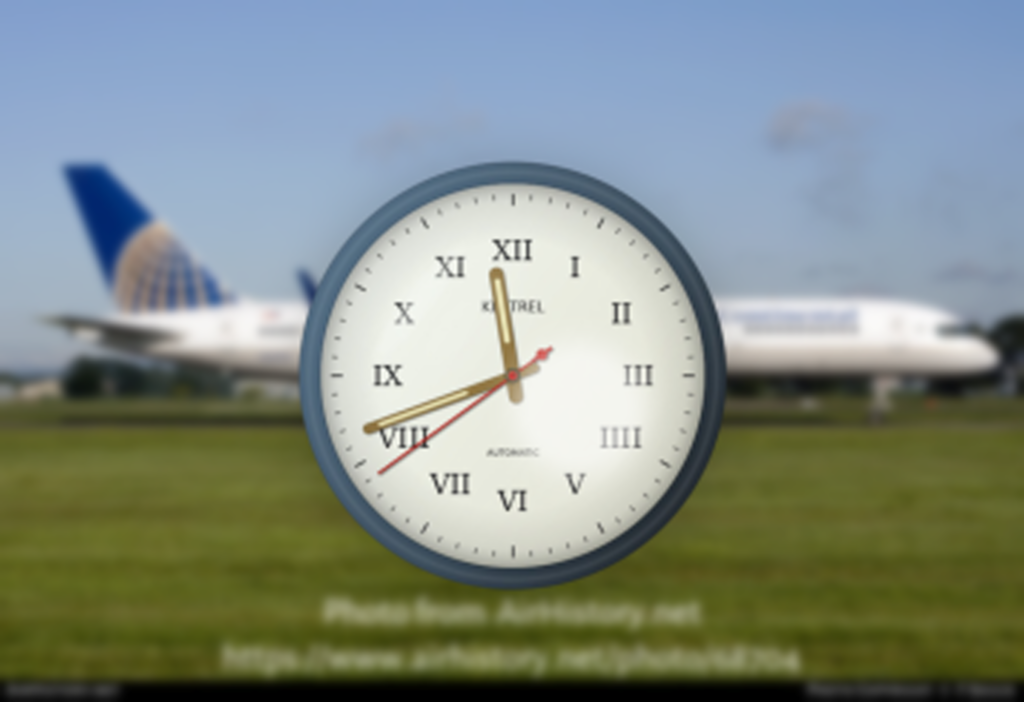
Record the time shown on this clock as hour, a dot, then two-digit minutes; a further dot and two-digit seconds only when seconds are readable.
11.41.39
